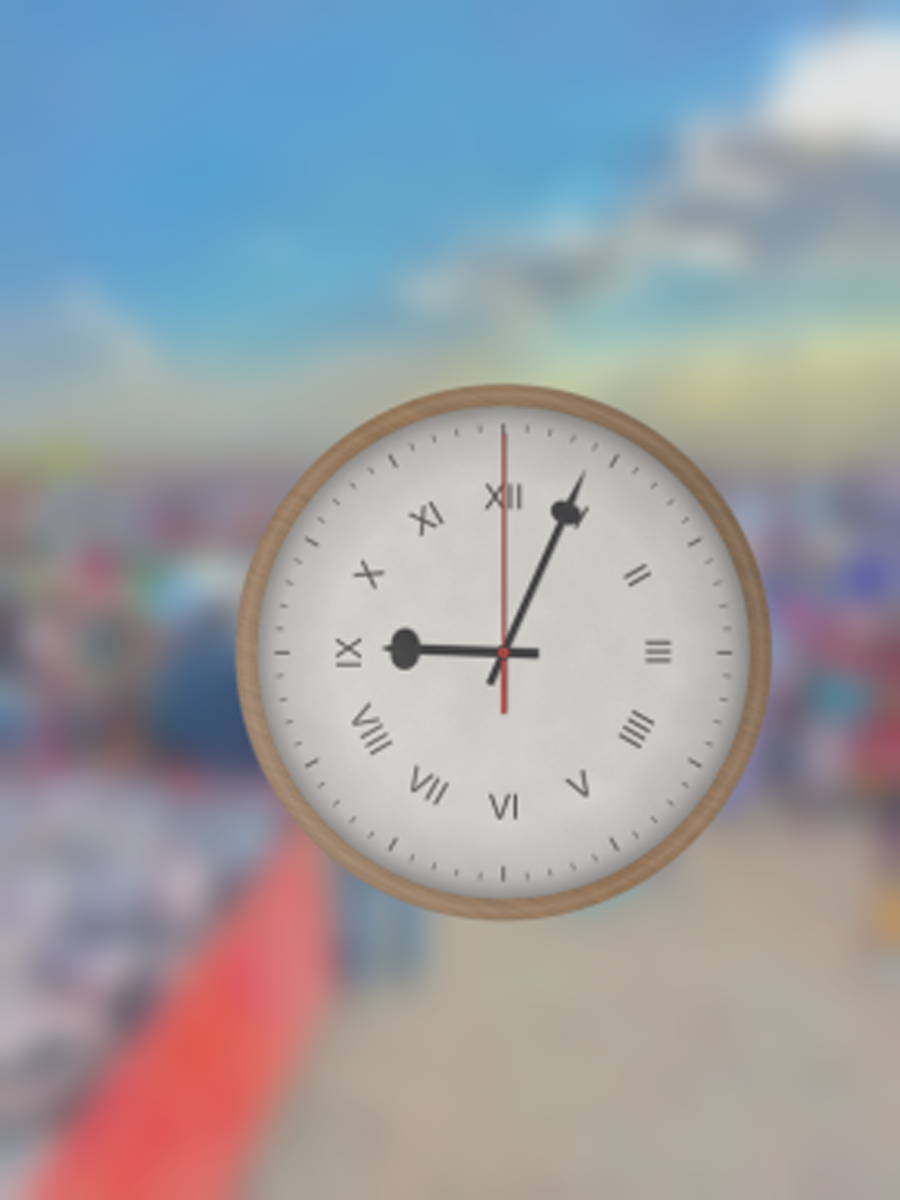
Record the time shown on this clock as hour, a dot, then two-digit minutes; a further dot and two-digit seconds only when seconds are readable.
9.04.00
